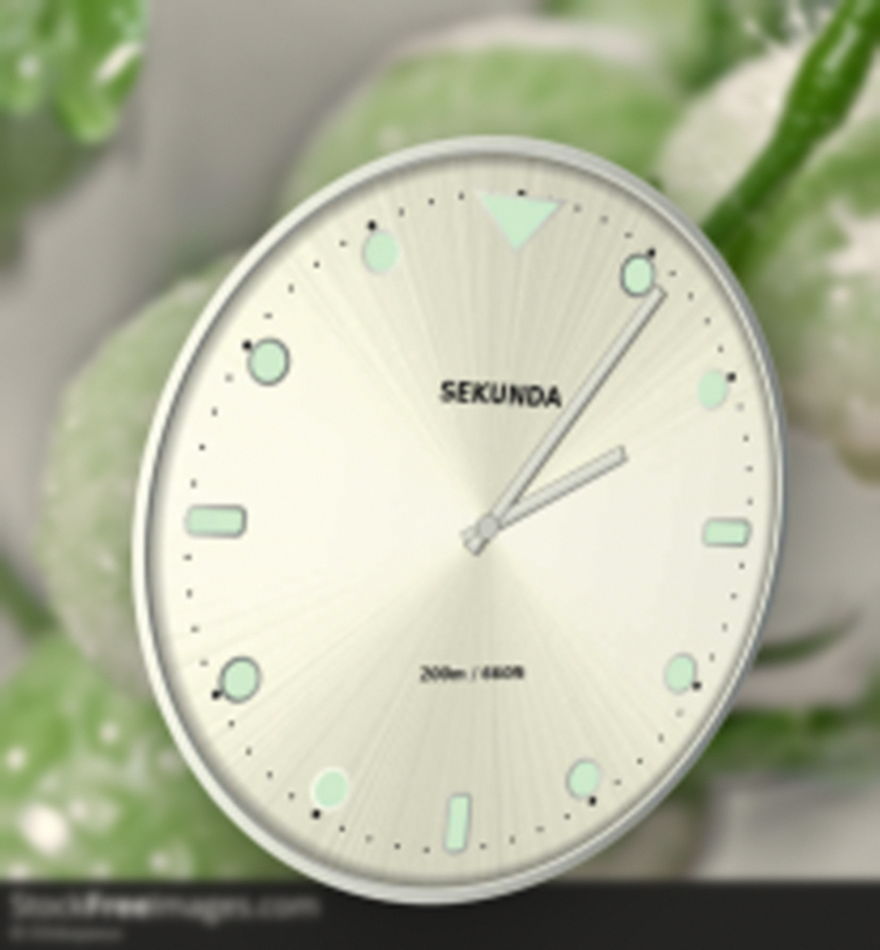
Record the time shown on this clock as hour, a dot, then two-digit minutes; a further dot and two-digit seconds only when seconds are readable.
2.06
